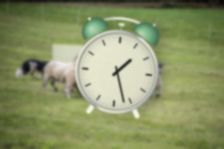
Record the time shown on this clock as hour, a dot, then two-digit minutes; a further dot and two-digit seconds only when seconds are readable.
1.27
